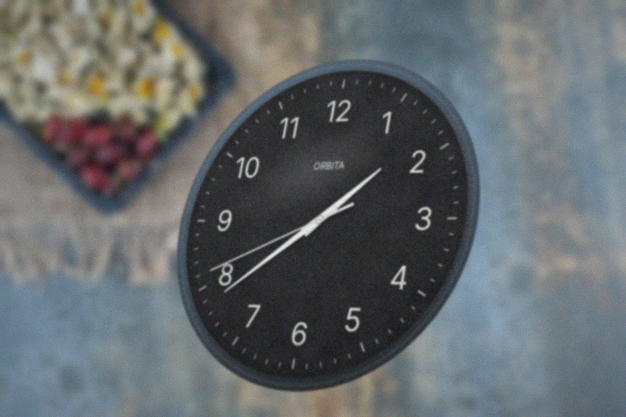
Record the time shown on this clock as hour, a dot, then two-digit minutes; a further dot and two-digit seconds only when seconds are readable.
1.38.41
